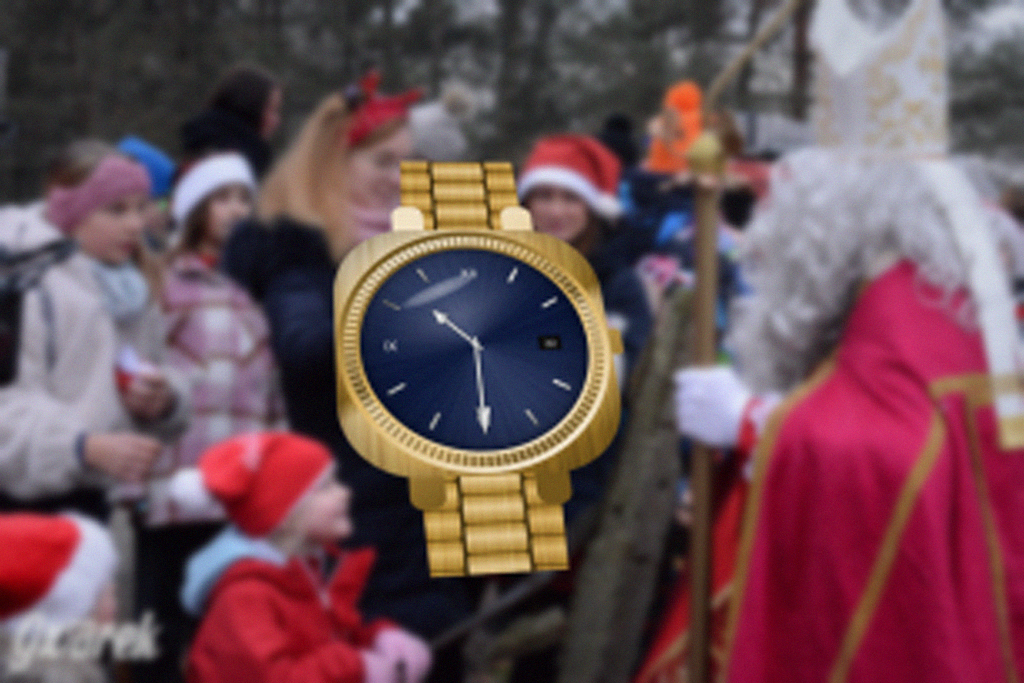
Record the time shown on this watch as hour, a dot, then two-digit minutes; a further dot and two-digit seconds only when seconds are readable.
10.30
